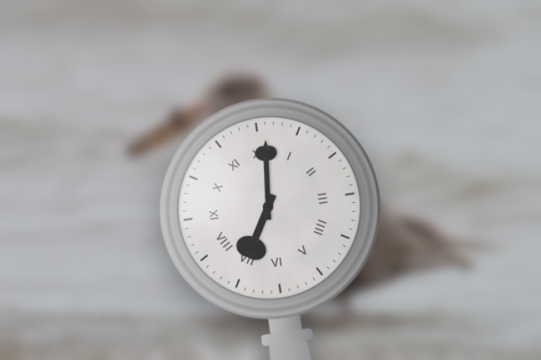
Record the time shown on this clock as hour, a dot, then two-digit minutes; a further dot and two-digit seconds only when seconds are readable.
7.01
